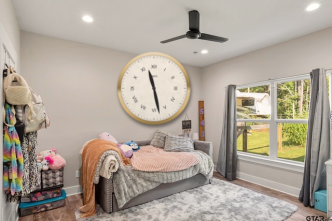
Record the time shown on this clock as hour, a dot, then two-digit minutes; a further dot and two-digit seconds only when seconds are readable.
11.28
